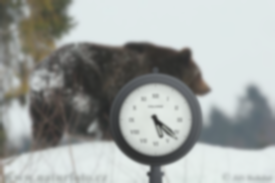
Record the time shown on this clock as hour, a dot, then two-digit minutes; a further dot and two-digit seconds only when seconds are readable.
5.22
